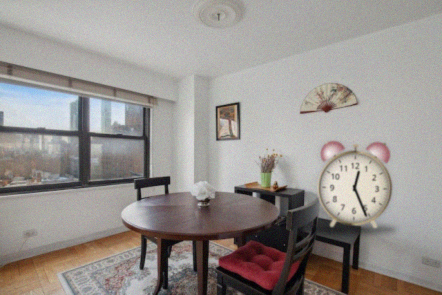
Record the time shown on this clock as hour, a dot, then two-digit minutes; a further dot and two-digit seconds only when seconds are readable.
12.26
